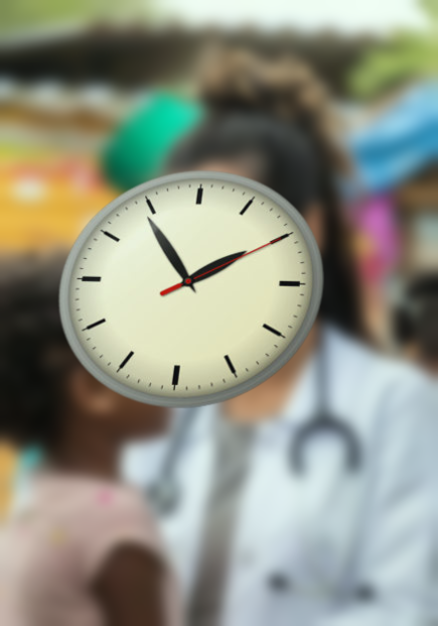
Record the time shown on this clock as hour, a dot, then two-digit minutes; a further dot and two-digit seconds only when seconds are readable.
1.54.10
